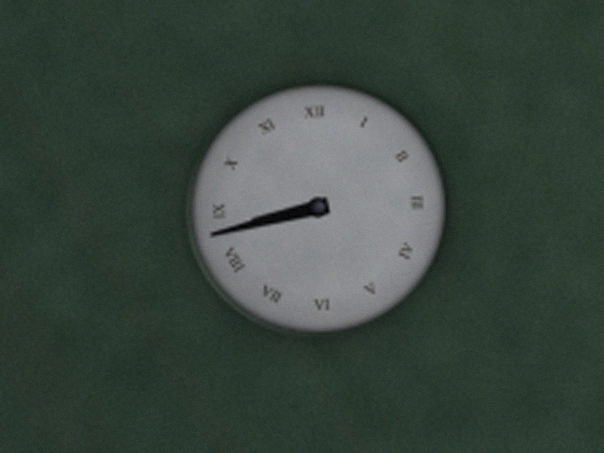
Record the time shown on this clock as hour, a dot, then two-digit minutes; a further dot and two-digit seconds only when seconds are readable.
8.43
